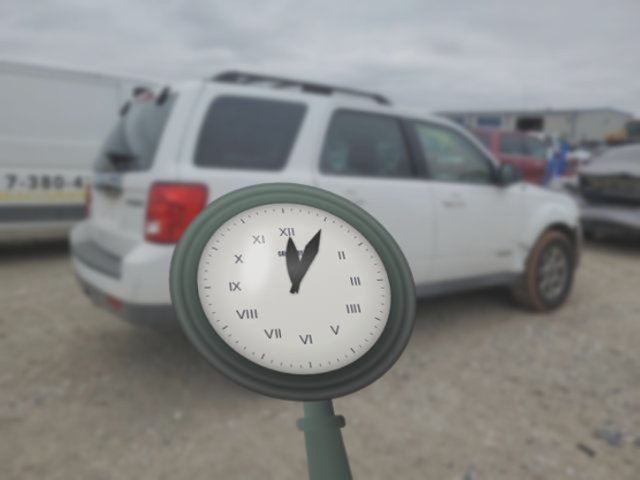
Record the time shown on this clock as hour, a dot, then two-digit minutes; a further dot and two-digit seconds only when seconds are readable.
12.05
